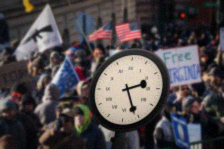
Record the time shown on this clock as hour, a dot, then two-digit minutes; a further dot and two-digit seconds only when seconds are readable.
2.26
